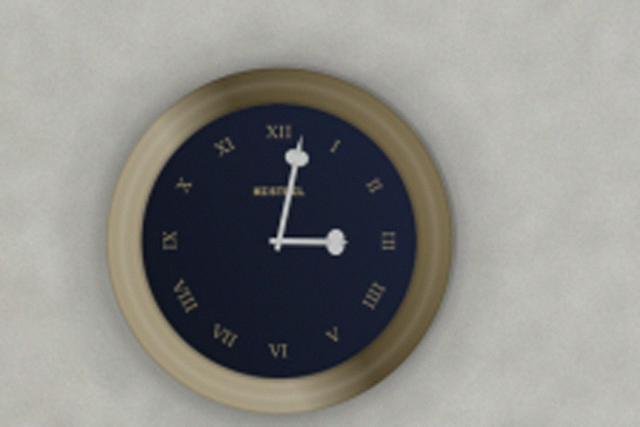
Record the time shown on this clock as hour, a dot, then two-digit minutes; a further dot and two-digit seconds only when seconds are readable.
3.02
